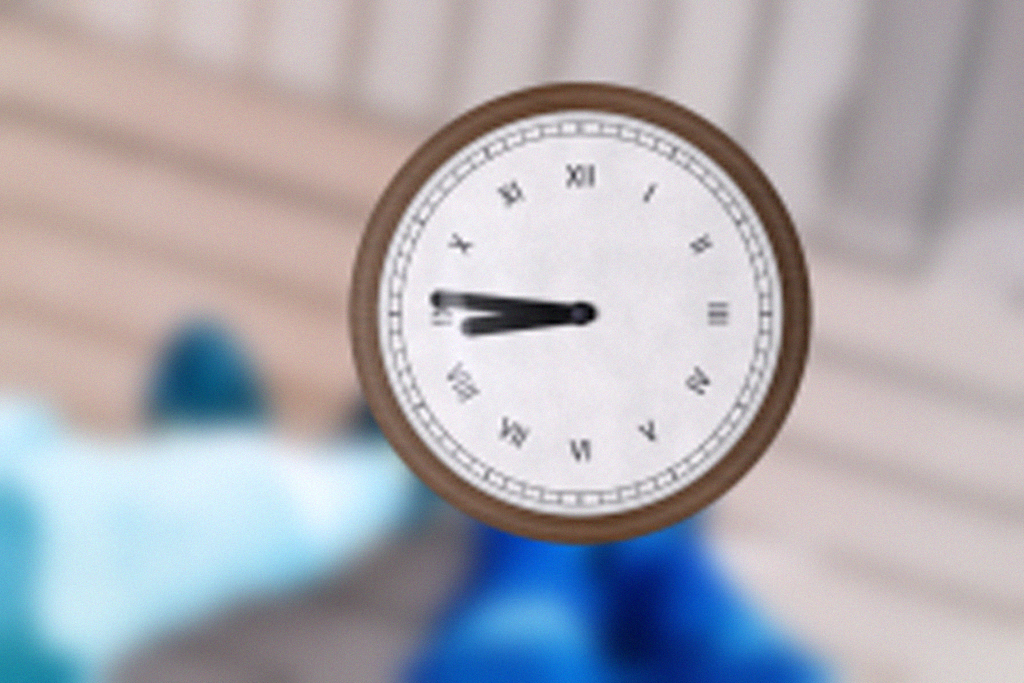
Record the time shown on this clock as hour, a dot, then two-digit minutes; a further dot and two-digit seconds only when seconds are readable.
8.46
